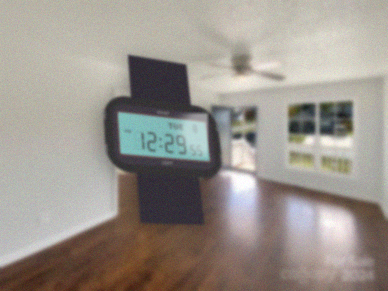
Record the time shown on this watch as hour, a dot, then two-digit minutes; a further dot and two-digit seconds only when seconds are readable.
12.29
